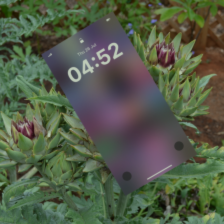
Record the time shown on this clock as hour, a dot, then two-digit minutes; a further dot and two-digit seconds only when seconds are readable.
4.52
